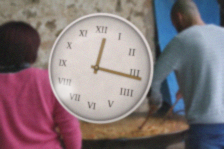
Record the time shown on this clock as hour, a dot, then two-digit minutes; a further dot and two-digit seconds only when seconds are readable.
12.16
